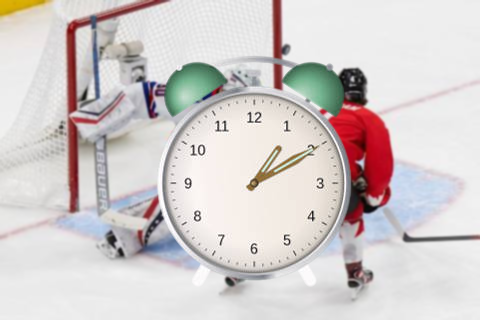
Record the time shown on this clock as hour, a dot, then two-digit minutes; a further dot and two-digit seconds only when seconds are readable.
1.10
